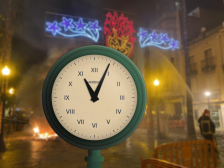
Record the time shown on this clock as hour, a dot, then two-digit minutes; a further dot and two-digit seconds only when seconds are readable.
11.04
